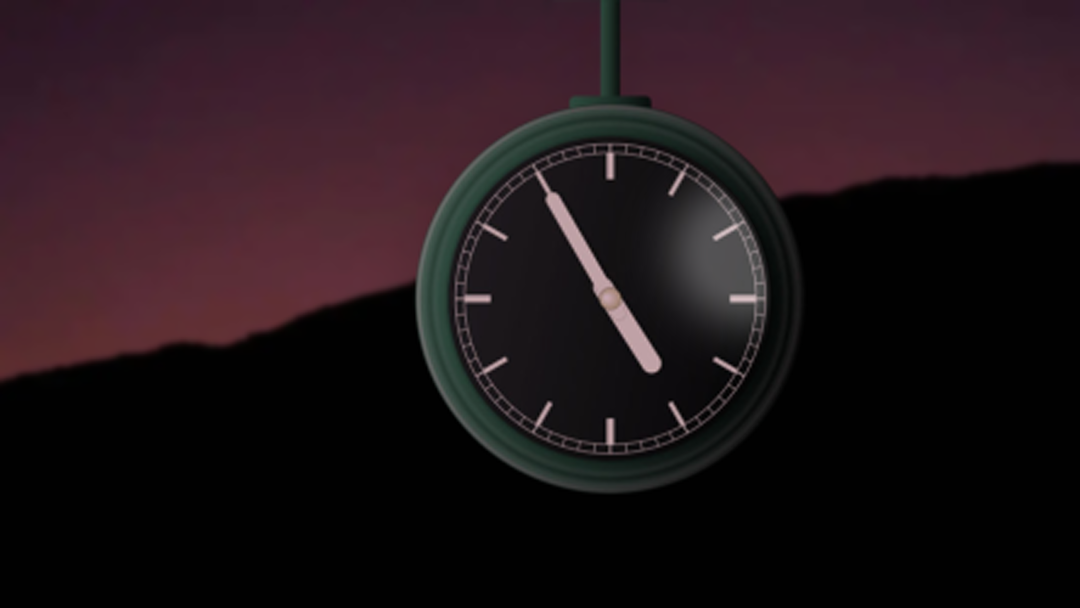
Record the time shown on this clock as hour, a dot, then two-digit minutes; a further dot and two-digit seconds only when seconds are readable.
4.55
